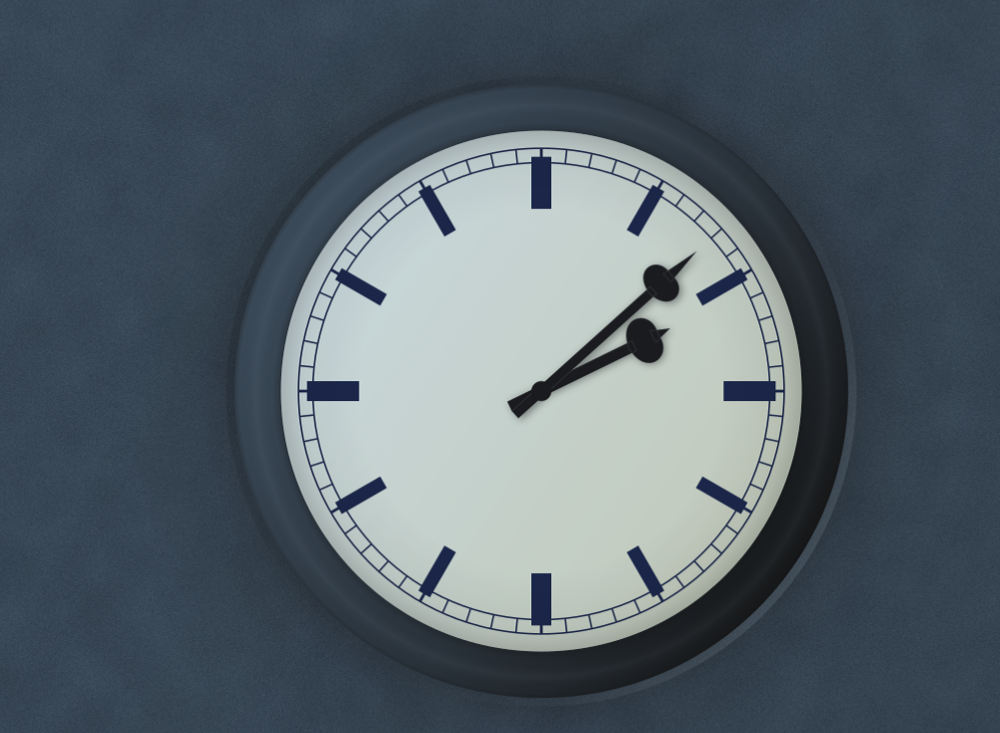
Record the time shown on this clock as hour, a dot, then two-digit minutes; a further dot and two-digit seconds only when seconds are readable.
2.08
